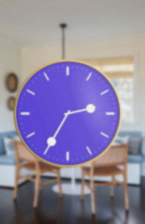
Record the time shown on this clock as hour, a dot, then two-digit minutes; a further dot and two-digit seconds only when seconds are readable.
2.35
